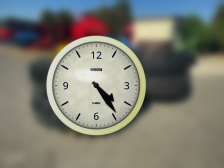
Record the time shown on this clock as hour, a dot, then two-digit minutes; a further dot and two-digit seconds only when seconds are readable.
4.24
